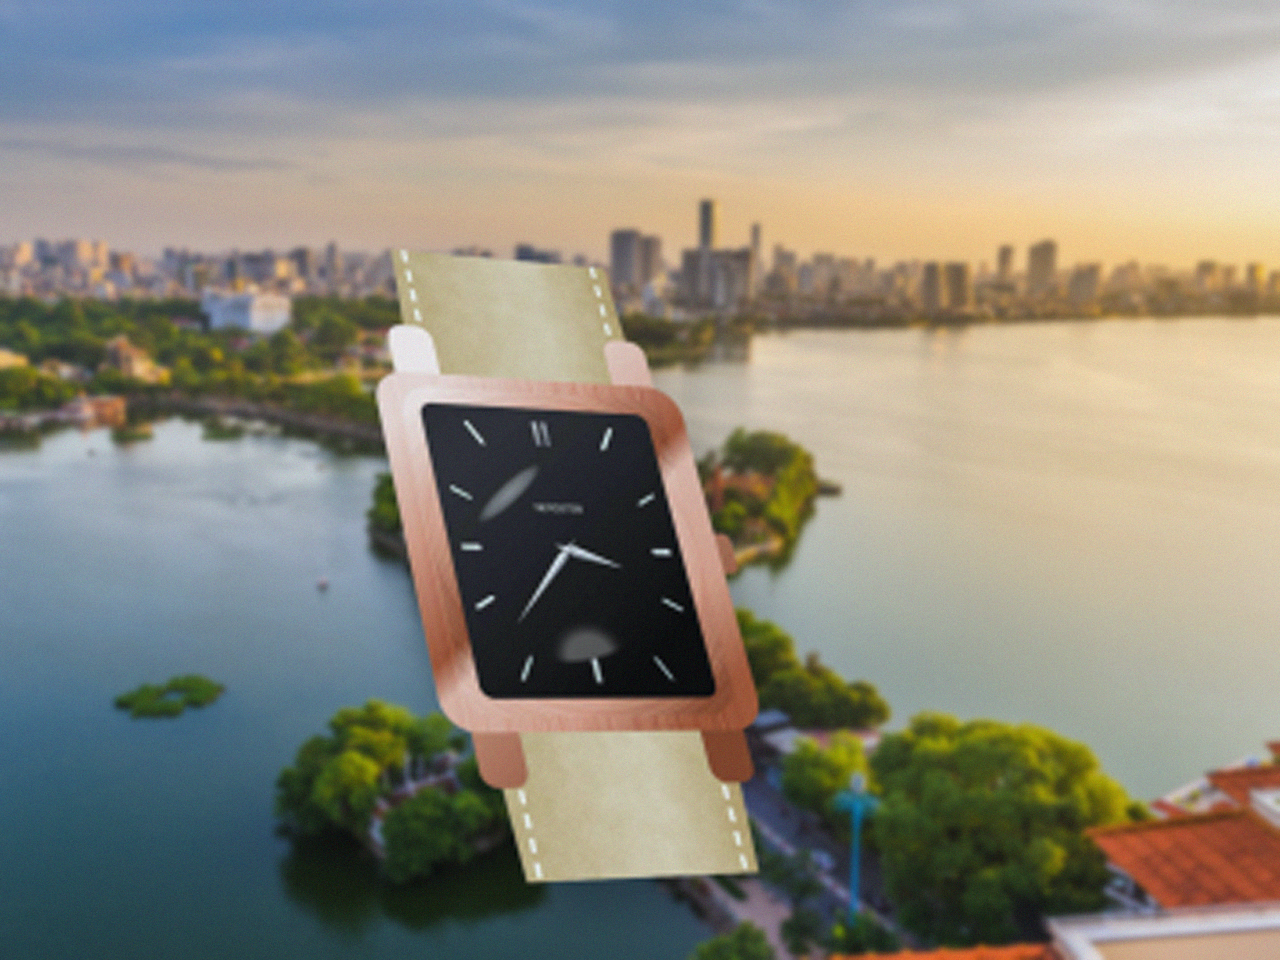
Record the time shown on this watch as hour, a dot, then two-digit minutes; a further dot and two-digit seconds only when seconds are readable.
3.37
